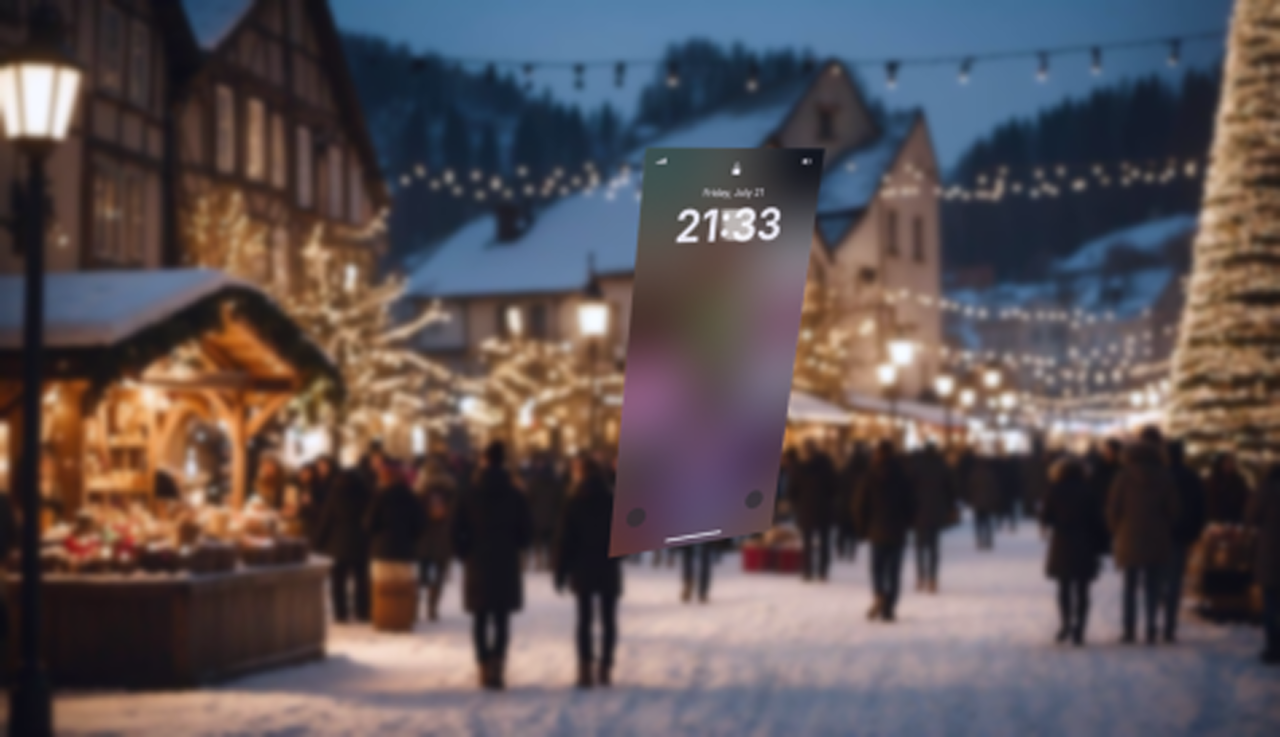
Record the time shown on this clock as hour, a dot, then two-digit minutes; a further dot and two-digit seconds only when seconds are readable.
21.33
